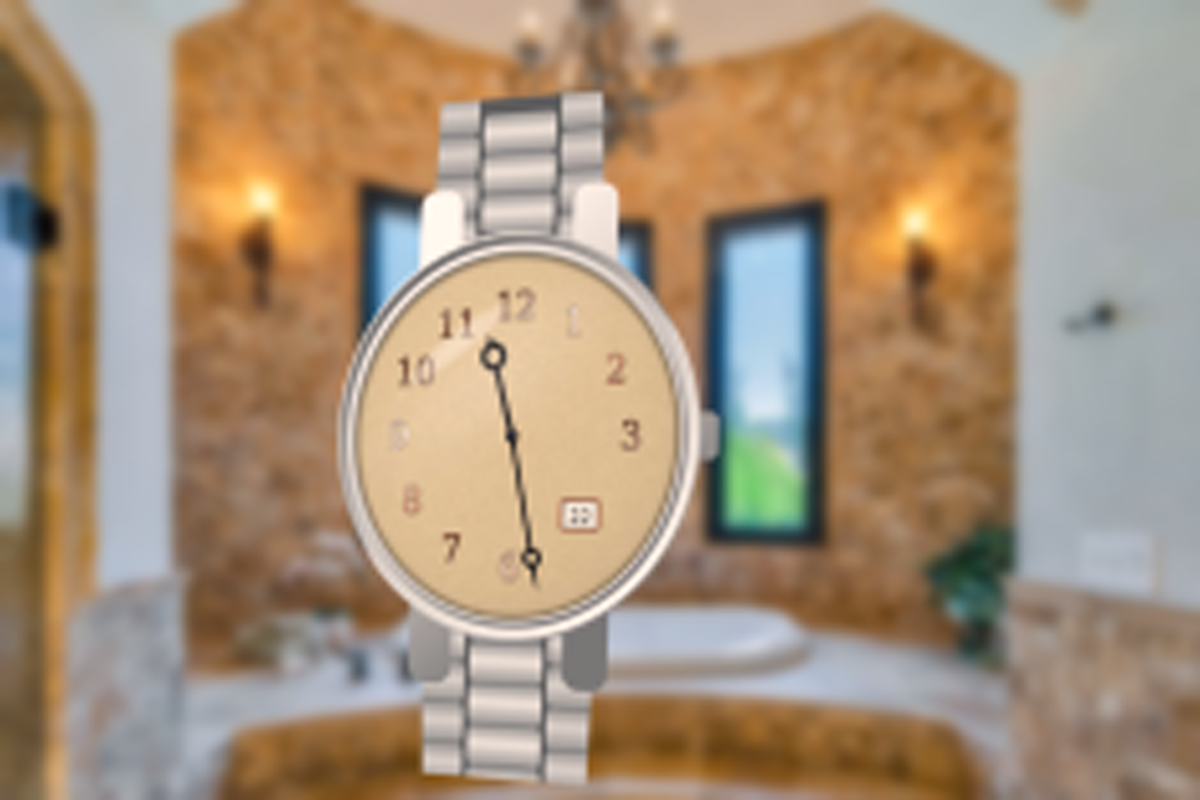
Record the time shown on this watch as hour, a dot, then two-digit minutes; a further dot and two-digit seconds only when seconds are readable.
11.28
